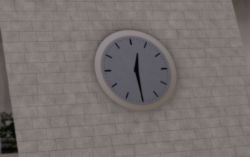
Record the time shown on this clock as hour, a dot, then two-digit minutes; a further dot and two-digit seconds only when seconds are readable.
12.30
